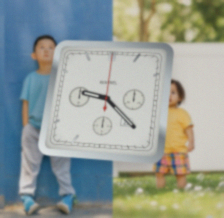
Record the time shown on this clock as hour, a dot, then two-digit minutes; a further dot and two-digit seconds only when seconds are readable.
9.22
